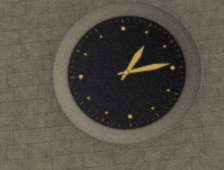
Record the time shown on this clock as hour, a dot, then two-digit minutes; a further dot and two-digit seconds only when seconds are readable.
1.14
